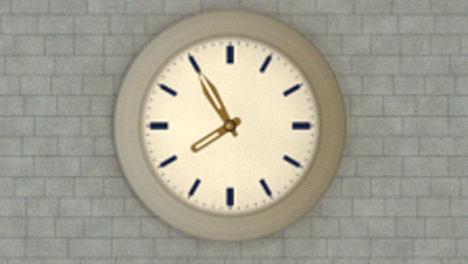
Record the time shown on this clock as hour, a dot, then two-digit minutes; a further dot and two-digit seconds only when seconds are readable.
7.55
